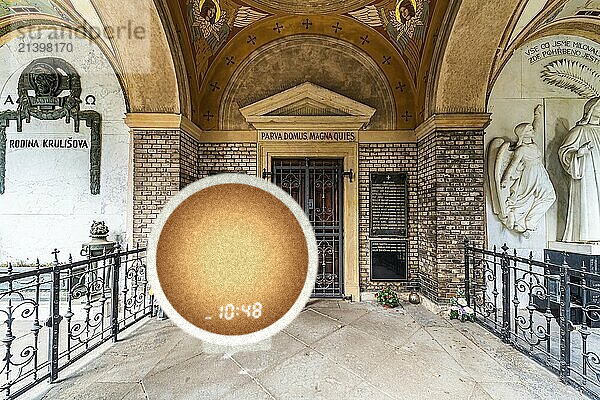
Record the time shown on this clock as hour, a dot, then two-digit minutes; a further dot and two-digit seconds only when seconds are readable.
10.48
